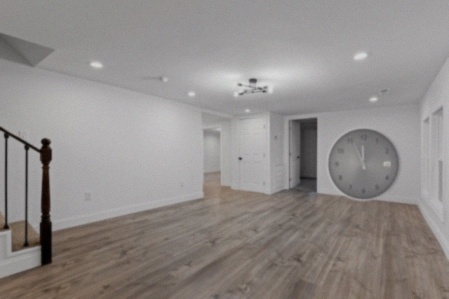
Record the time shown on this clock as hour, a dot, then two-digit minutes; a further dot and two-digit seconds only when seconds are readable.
11.56
